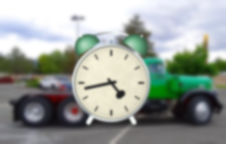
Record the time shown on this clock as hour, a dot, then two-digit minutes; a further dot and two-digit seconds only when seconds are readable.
4.43
